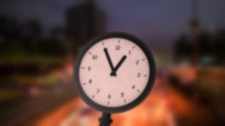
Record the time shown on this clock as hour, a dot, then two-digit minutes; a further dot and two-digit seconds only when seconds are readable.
12.55
